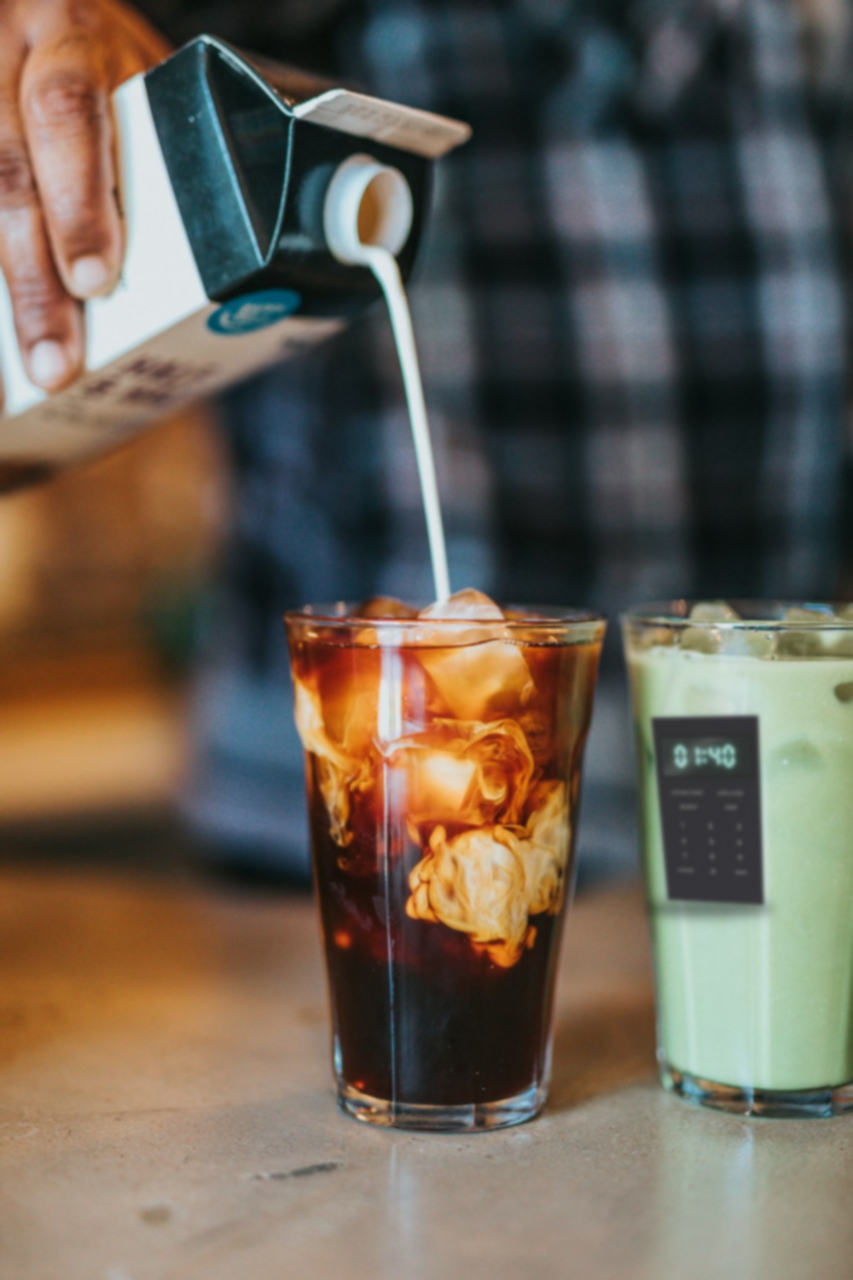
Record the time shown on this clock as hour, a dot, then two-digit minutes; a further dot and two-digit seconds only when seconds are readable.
1.40
